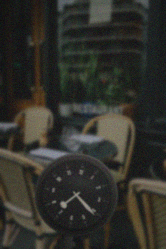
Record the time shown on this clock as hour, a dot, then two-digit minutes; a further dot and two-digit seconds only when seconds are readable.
7.21
